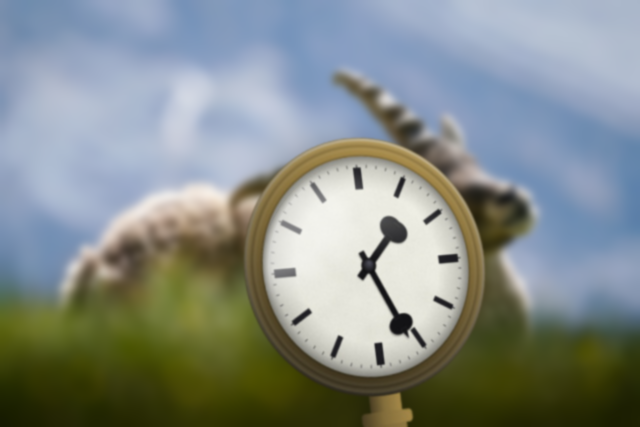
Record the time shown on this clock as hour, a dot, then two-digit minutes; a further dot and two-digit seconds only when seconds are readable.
1.26
